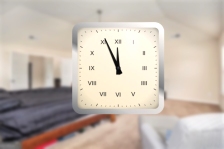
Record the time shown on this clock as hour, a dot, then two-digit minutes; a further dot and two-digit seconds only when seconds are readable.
11.56
